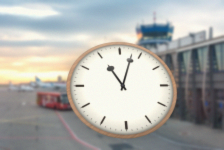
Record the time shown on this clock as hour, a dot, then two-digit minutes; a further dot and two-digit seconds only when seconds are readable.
11.03
